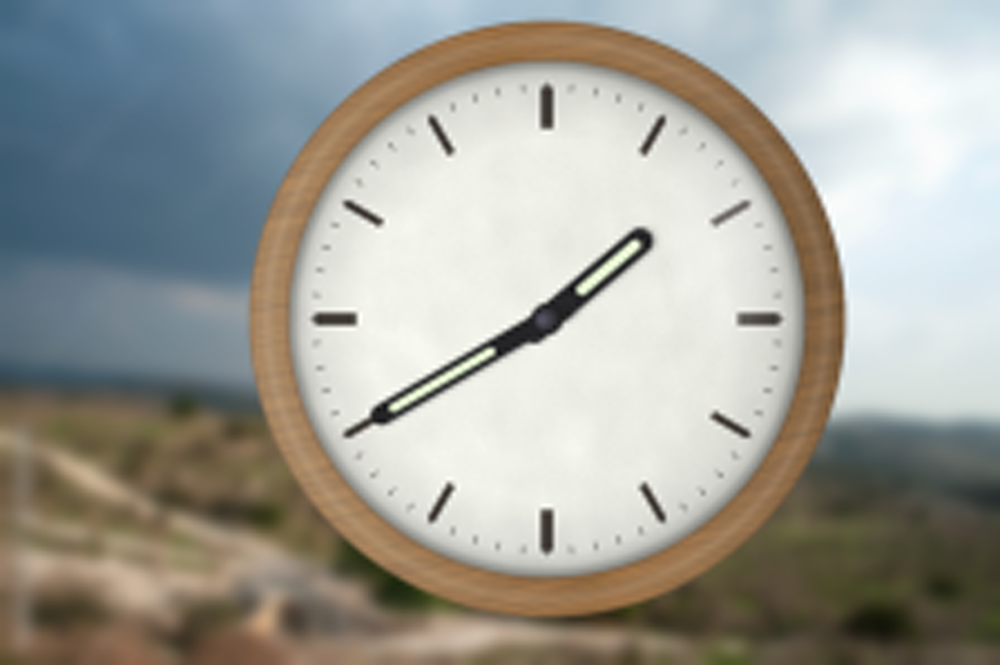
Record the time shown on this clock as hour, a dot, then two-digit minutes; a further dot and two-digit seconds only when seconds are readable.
1.40
